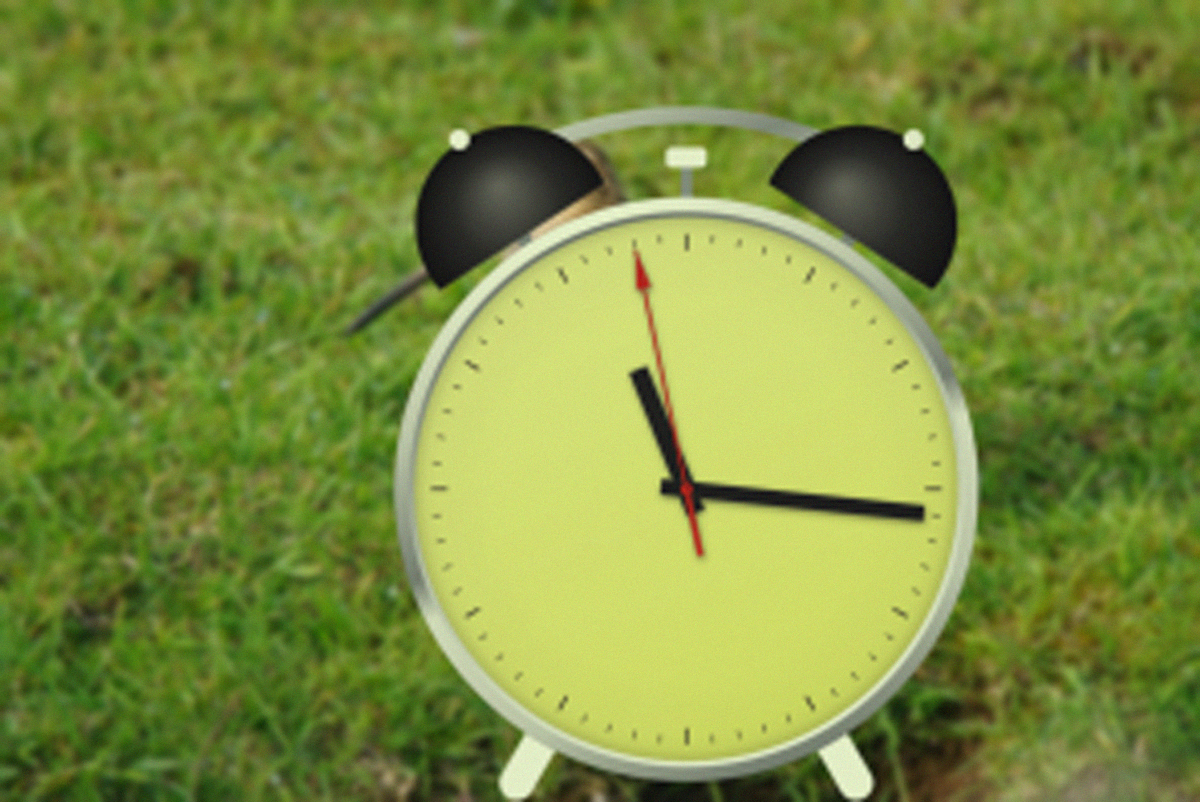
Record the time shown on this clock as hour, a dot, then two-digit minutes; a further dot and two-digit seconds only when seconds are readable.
11.15.58
